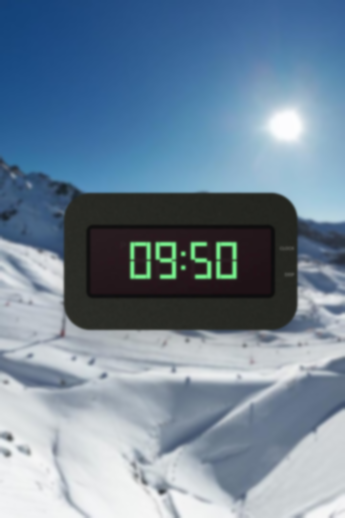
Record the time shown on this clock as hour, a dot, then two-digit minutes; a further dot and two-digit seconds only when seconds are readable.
9.50
